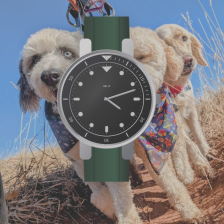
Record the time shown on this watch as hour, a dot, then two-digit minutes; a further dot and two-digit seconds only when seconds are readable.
4.12
